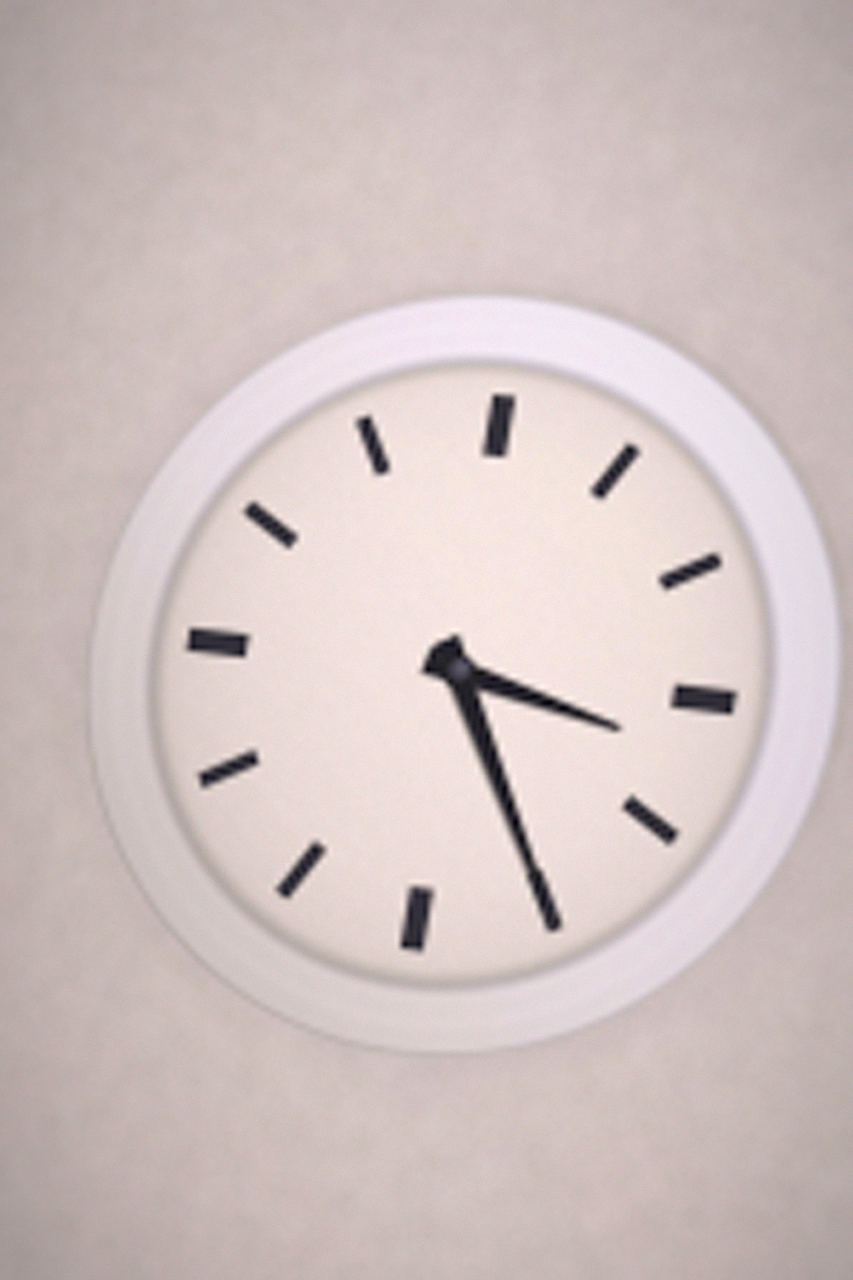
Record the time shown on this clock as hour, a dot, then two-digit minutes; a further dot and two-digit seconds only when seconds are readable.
3.25
